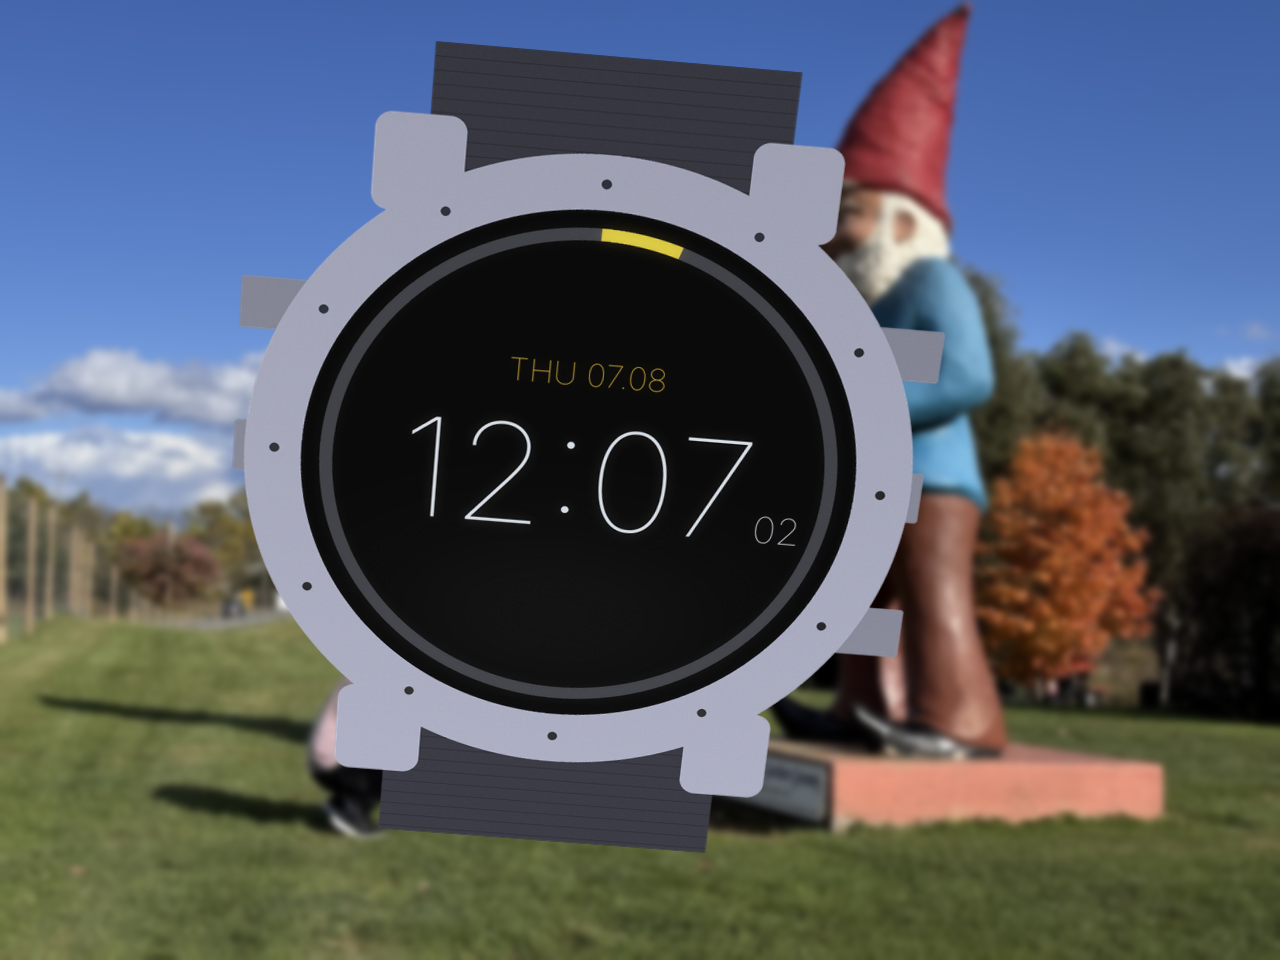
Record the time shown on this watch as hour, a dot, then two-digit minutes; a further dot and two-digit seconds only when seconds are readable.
12.07.02
